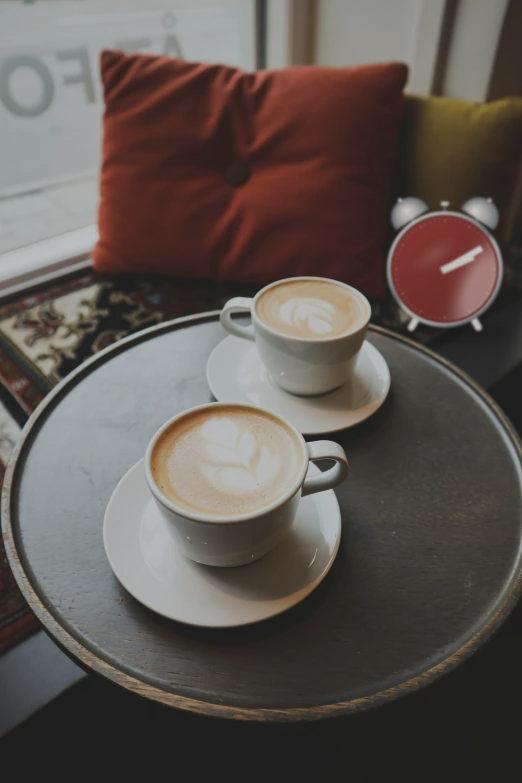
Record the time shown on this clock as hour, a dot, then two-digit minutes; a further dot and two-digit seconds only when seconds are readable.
2.10
